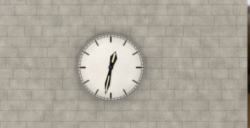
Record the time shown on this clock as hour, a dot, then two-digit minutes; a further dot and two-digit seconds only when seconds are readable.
12.32
